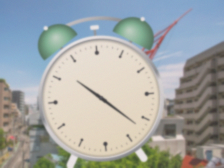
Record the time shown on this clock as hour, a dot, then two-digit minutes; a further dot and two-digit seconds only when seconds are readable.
10.22
